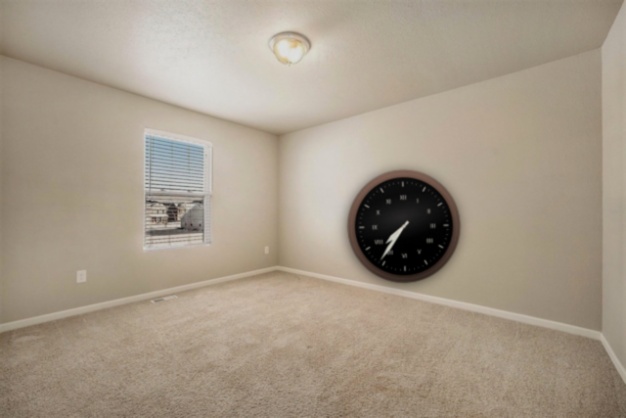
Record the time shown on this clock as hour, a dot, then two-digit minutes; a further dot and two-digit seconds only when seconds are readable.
7.36
